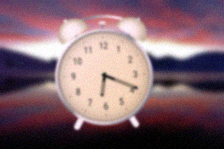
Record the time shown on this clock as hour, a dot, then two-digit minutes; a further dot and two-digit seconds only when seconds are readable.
6.19
